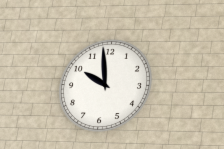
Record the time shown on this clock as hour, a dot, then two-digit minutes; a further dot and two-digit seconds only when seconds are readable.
9.58
